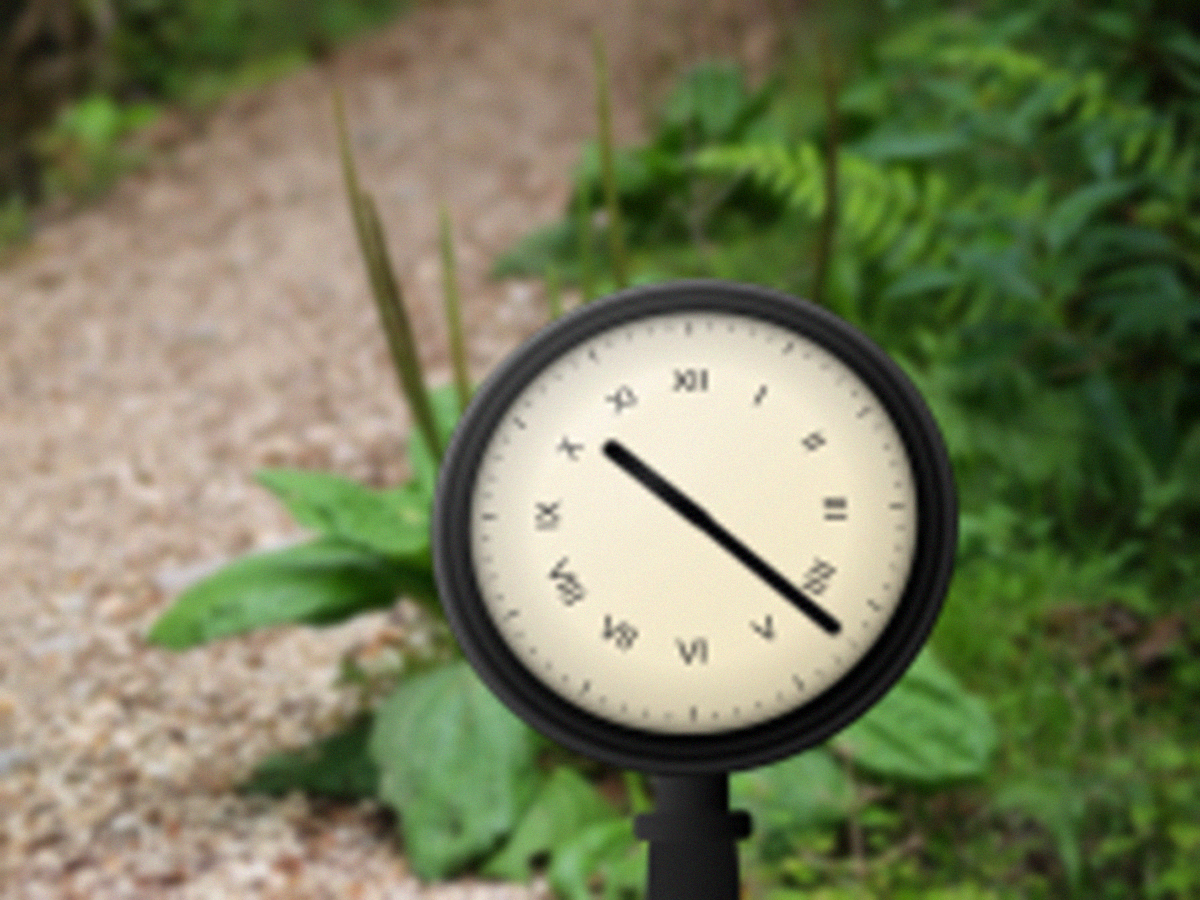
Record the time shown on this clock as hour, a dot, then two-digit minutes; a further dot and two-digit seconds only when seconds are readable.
10.22
